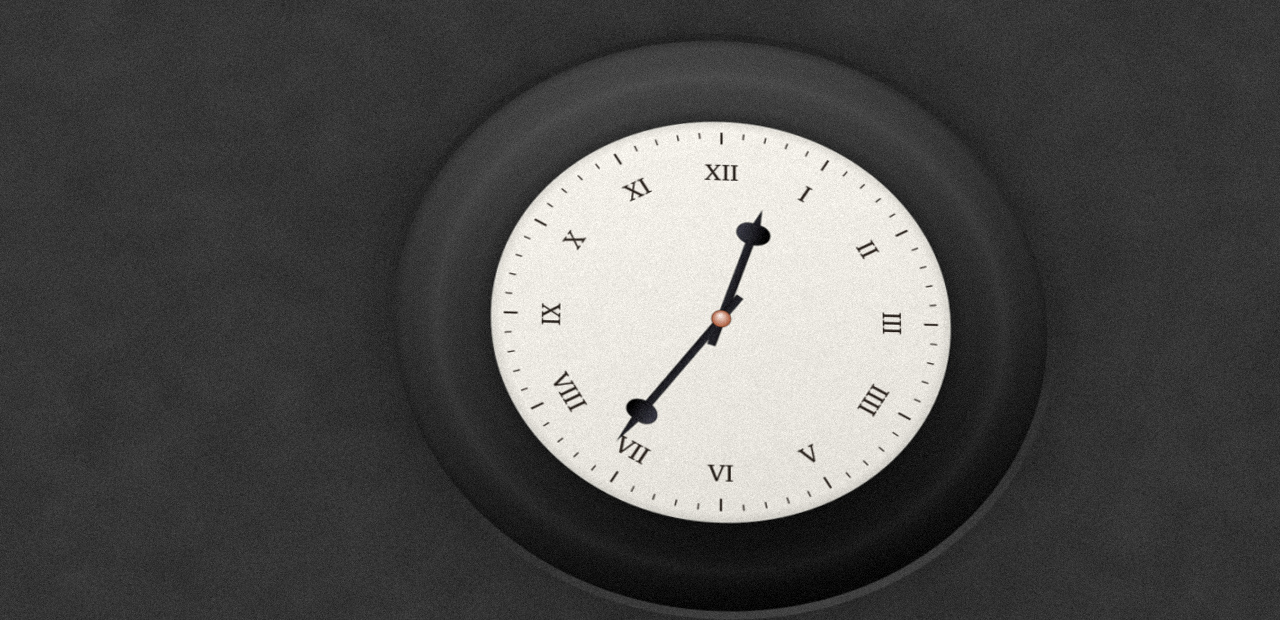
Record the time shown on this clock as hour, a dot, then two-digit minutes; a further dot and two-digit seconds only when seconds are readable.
12.36
